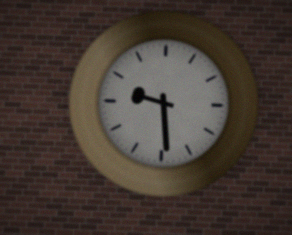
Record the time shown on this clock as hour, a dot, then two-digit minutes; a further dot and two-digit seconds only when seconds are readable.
9.29
